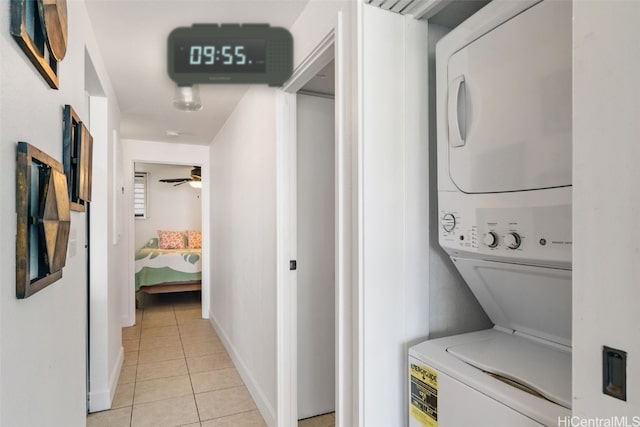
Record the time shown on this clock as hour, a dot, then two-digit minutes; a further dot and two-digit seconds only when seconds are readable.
9.55
